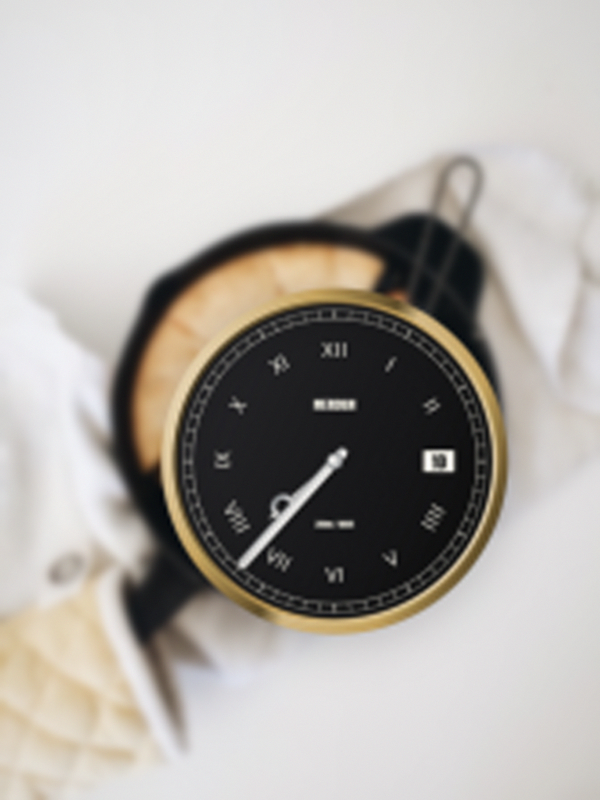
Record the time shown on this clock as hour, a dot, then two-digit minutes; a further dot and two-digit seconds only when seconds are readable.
7.37
